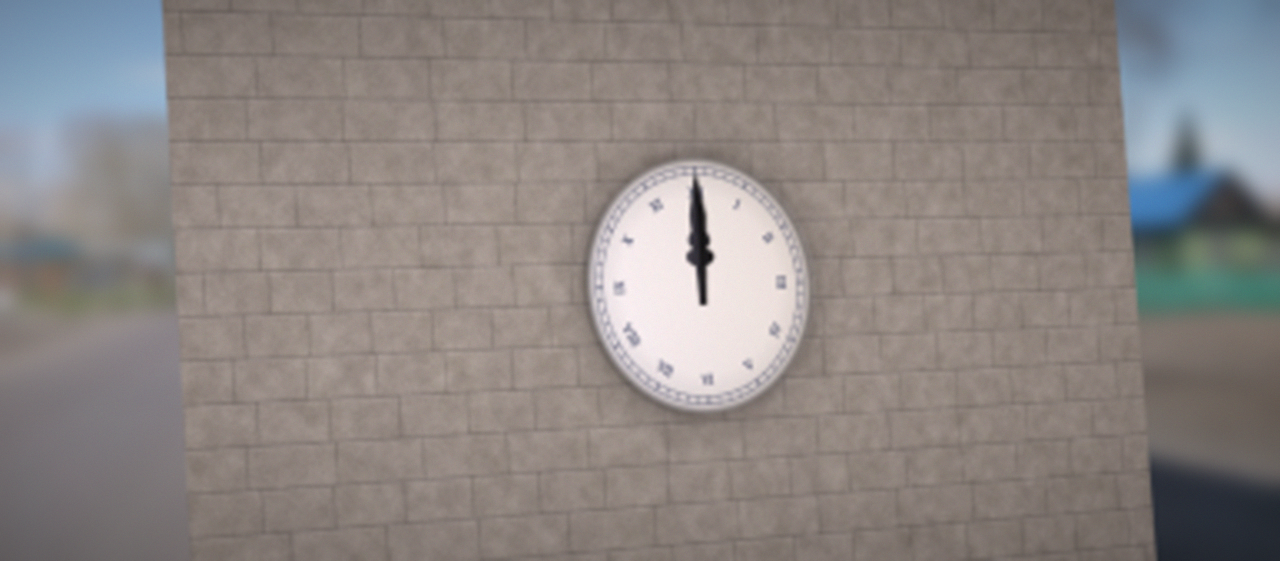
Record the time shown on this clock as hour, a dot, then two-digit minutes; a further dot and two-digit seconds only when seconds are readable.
12.00
